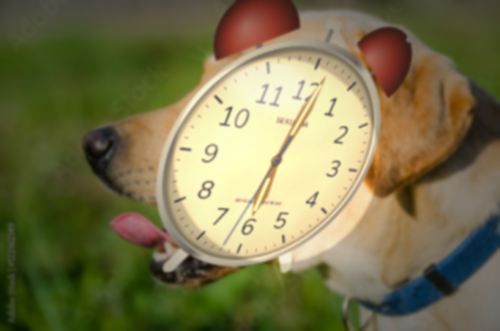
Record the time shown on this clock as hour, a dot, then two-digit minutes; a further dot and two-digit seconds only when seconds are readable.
6.01.32
